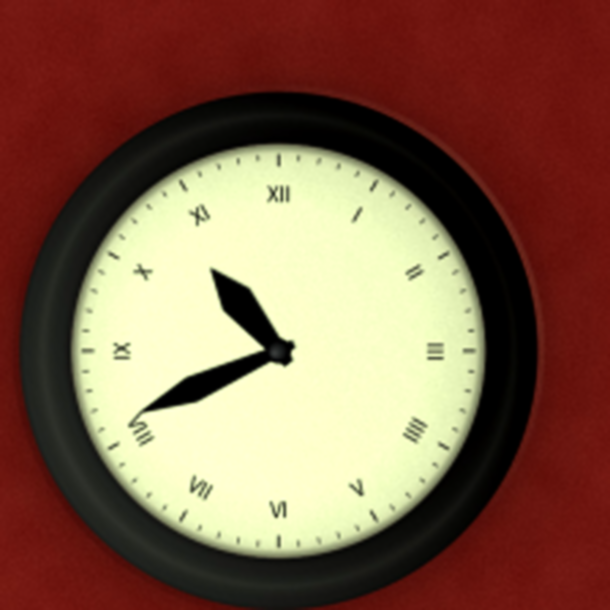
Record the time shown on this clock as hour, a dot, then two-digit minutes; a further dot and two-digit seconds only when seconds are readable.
10.41
